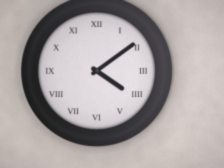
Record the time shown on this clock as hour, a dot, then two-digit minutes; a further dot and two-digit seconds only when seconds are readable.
4.09
